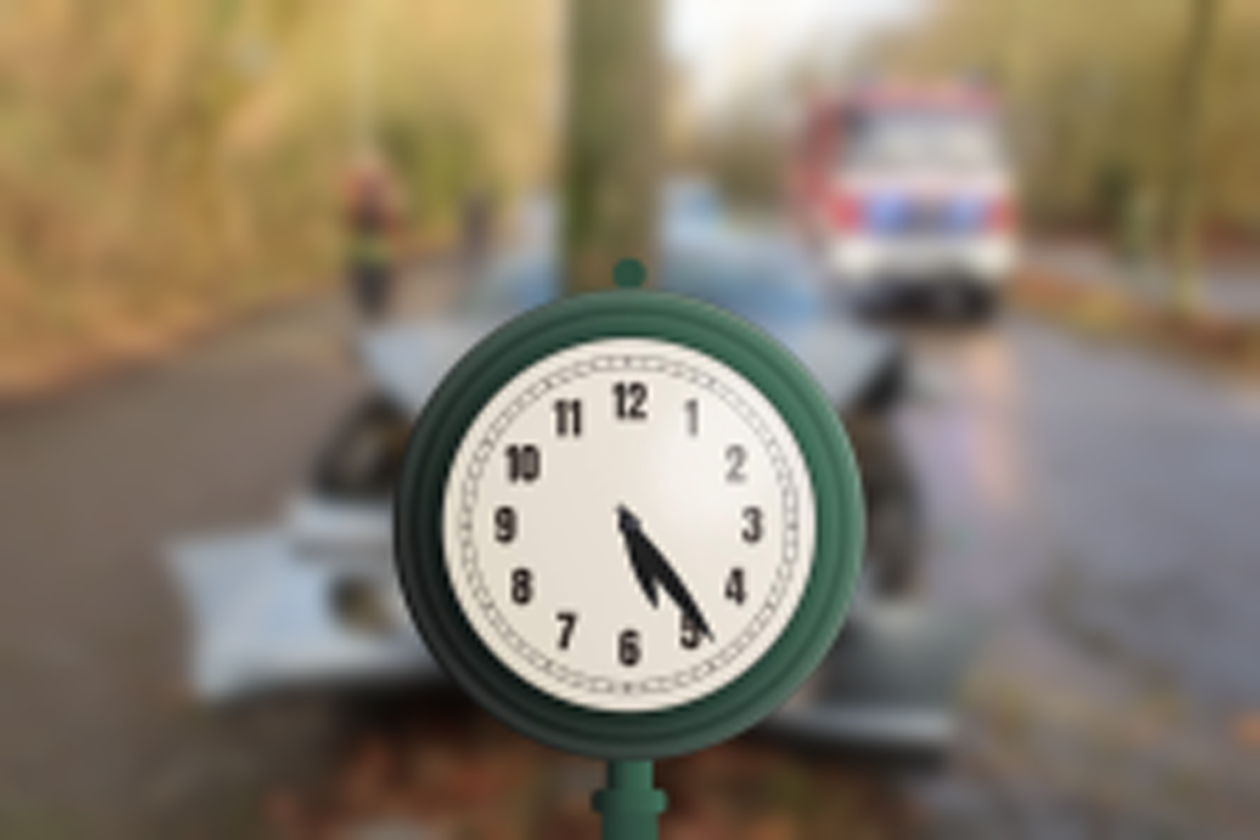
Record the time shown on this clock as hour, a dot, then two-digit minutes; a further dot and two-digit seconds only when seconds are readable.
5.24
